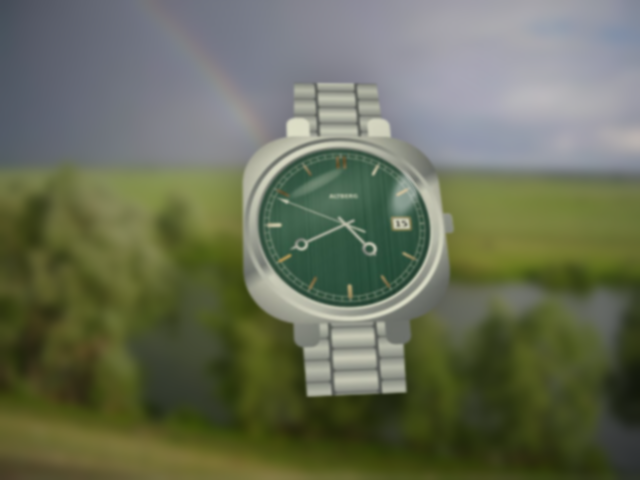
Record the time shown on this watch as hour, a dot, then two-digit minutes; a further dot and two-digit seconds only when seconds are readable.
4.40.49
